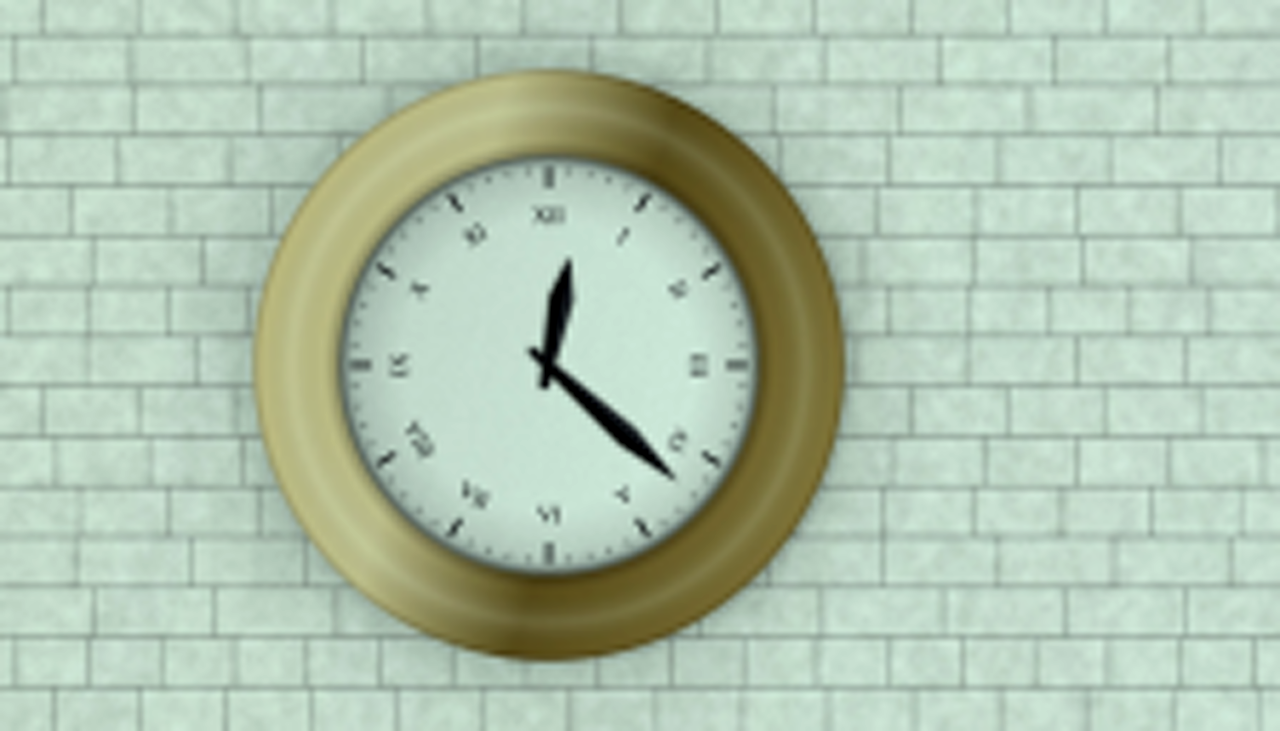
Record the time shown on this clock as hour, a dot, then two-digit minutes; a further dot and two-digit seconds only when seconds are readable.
12.22
